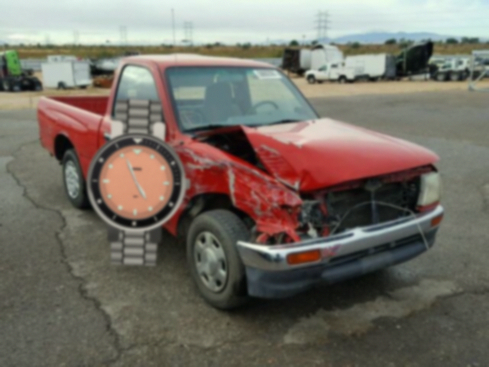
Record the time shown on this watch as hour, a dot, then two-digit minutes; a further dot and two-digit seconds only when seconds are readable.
4.56
